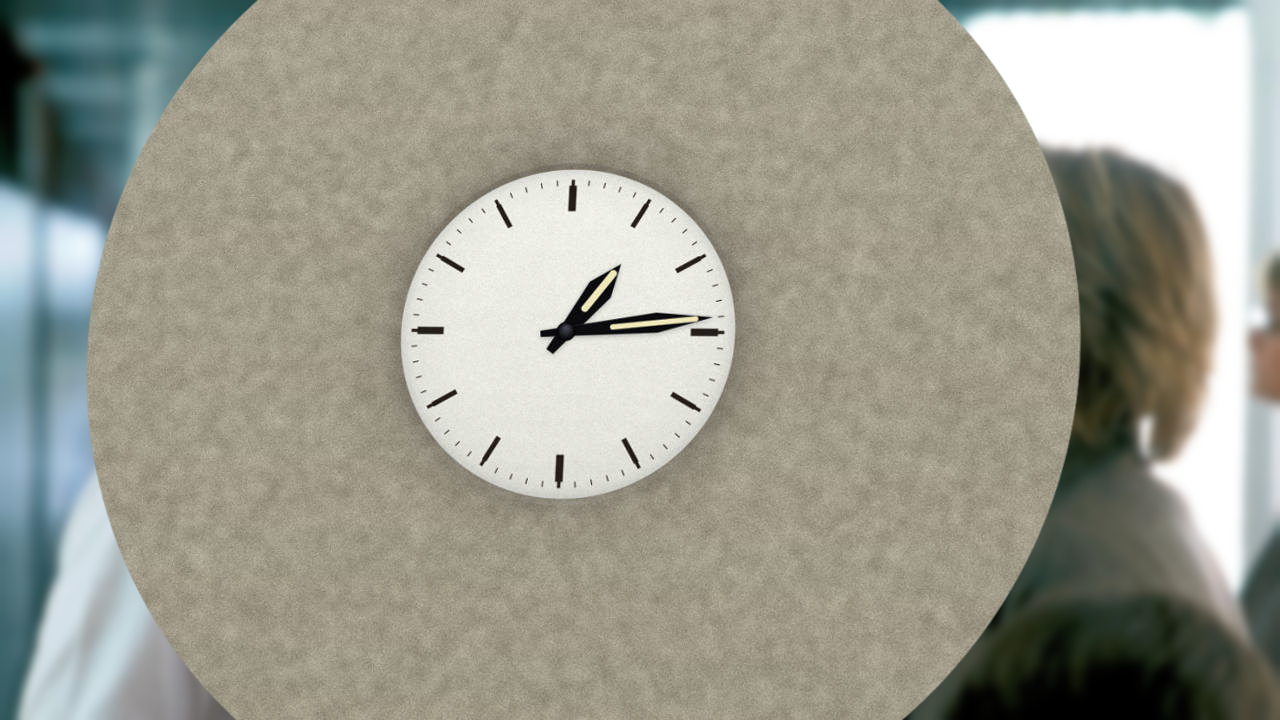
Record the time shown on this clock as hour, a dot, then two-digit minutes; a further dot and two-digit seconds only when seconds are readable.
1.14
